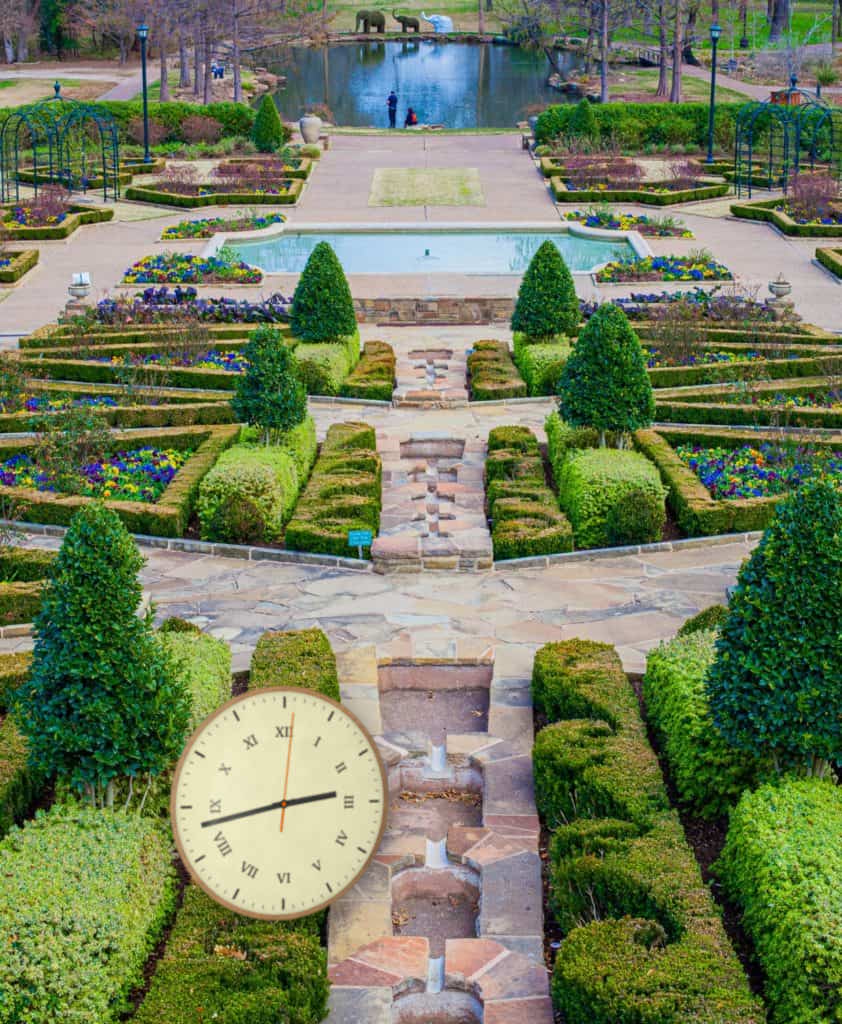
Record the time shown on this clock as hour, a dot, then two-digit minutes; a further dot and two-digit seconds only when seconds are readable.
2.43.01
